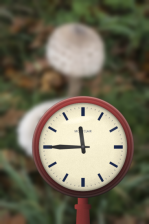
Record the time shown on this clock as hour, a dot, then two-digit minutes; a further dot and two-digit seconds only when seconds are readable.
11.45
